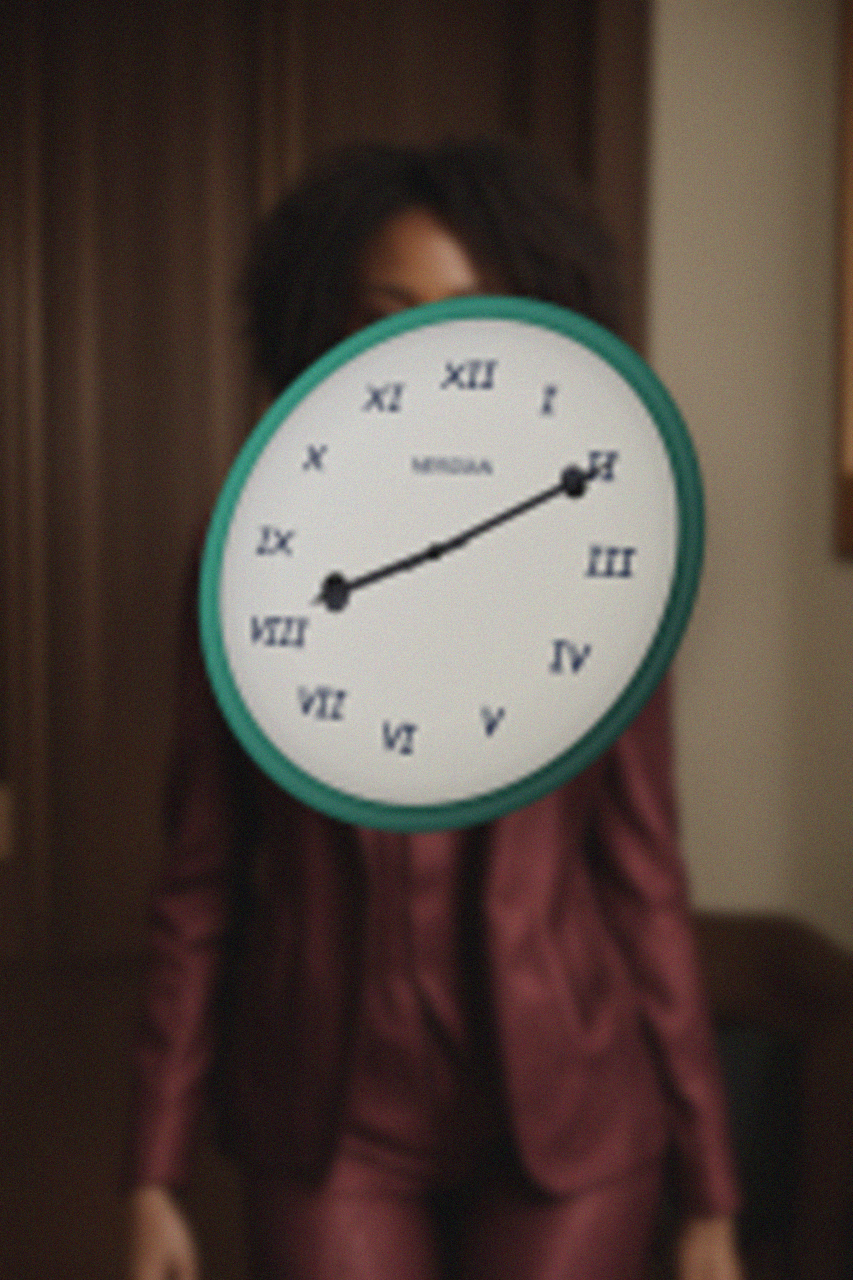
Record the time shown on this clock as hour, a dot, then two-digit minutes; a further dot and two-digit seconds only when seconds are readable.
8.10
